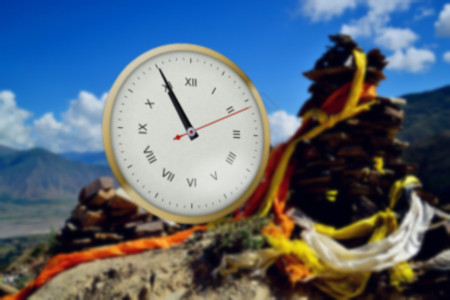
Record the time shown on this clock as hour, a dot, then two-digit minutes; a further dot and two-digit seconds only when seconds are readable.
10.55.11
